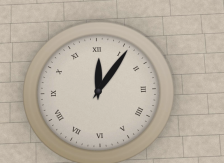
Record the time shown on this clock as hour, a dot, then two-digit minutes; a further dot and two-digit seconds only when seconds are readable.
12.06
